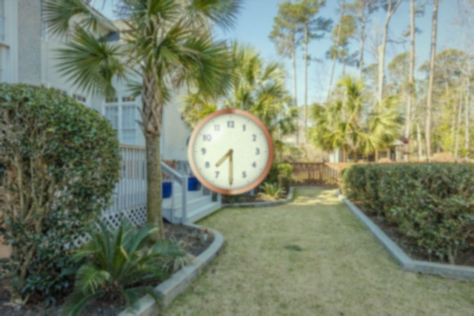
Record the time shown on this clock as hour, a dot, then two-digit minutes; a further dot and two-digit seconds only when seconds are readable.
7.30
